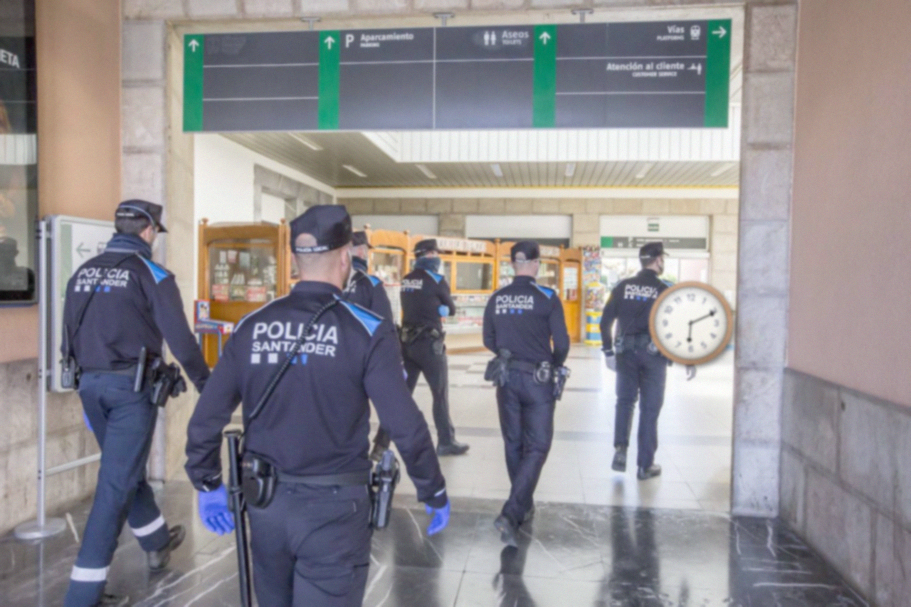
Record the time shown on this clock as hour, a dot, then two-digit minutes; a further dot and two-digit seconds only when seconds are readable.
6.11
